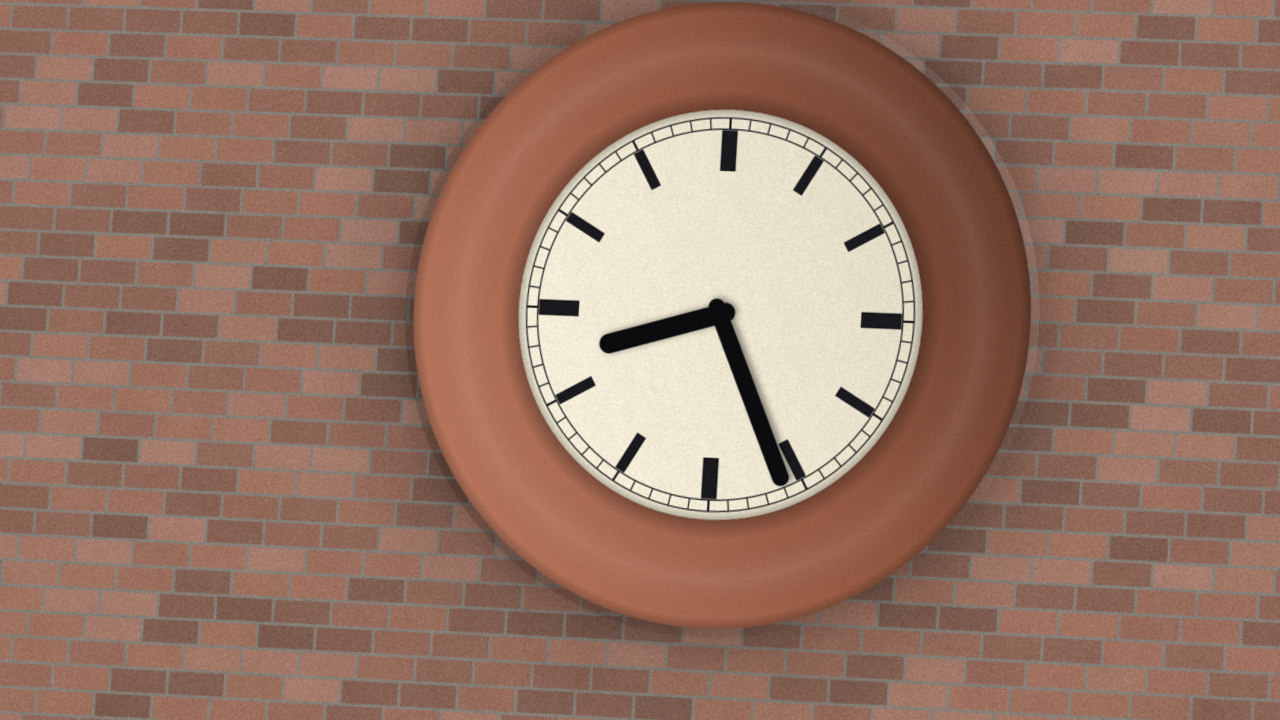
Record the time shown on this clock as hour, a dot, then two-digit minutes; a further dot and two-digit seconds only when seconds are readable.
8.26
